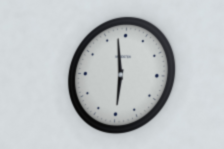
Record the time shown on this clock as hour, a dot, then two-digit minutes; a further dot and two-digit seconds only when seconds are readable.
5.58
